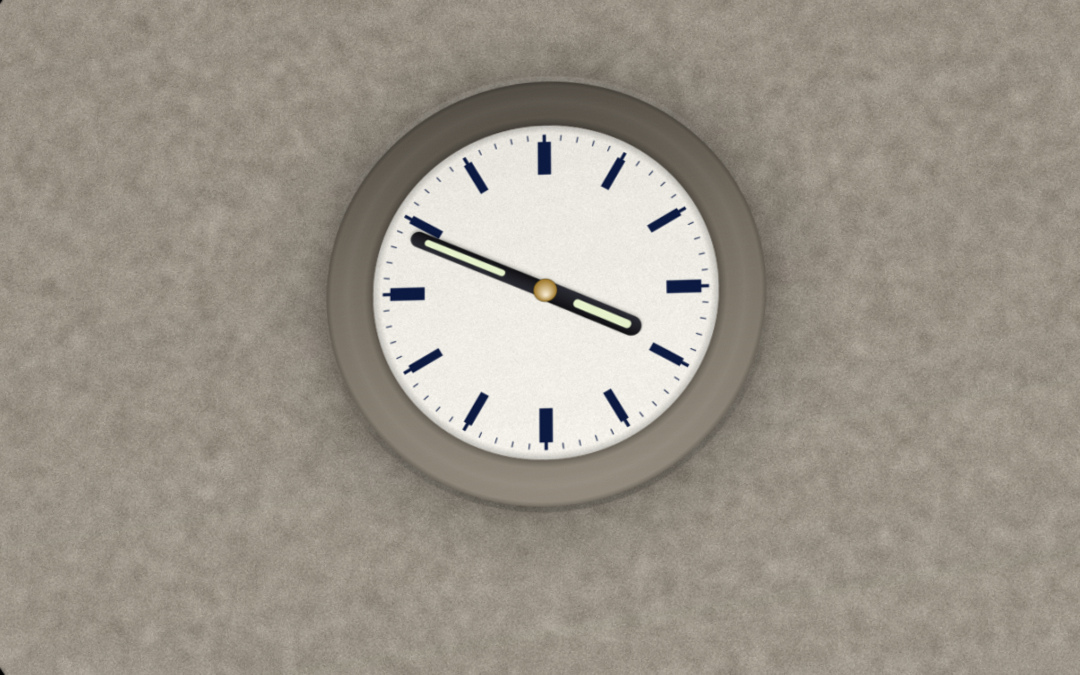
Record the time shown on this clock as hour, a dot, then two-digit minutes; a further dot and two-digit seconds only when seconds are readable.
3.49
